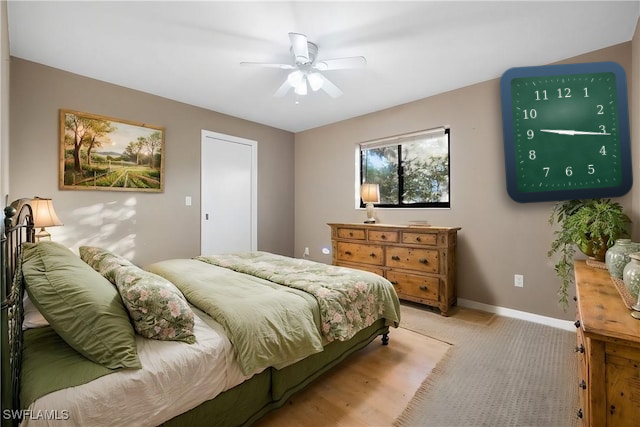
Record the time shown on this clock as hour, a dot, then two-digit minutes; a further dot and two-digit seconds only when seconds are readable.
9.16
